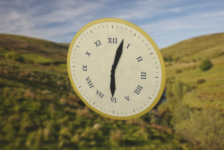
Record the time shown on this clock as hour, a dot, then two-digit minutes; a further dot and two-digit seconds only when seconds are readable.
6.03
